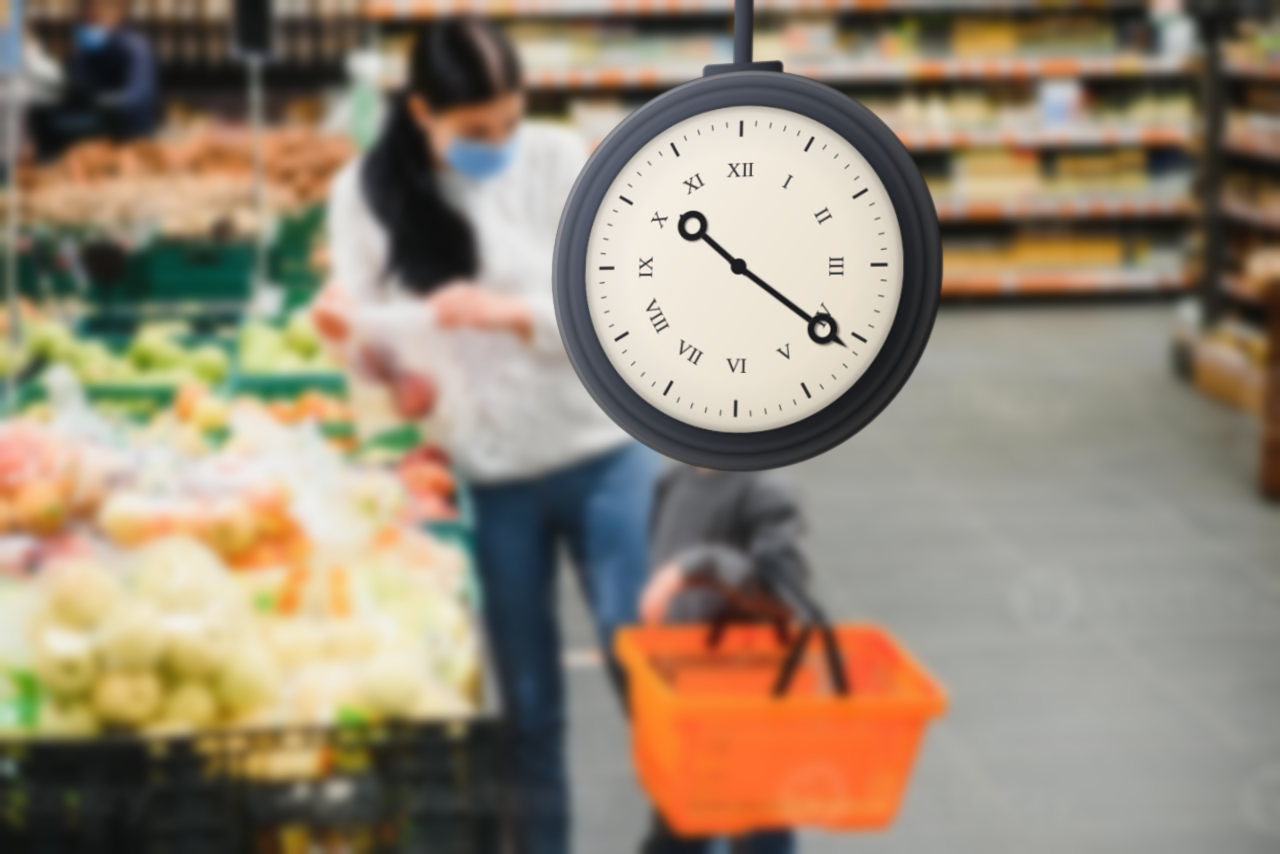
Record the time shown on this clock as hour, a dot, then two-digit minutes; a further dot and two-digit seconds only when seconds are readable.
10.21
